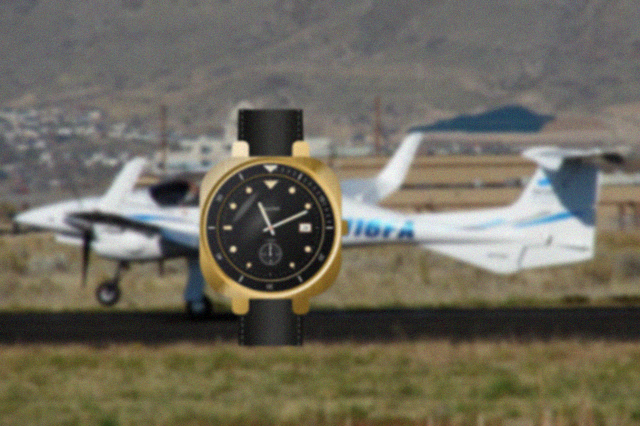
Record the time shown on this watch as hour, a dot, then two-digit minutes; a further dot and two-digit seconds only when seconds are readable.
11.11
